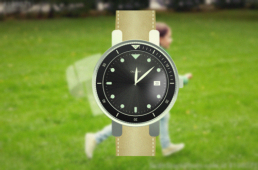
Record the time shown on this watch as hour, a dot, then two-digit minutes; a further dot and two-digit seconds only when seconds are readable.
12.08
